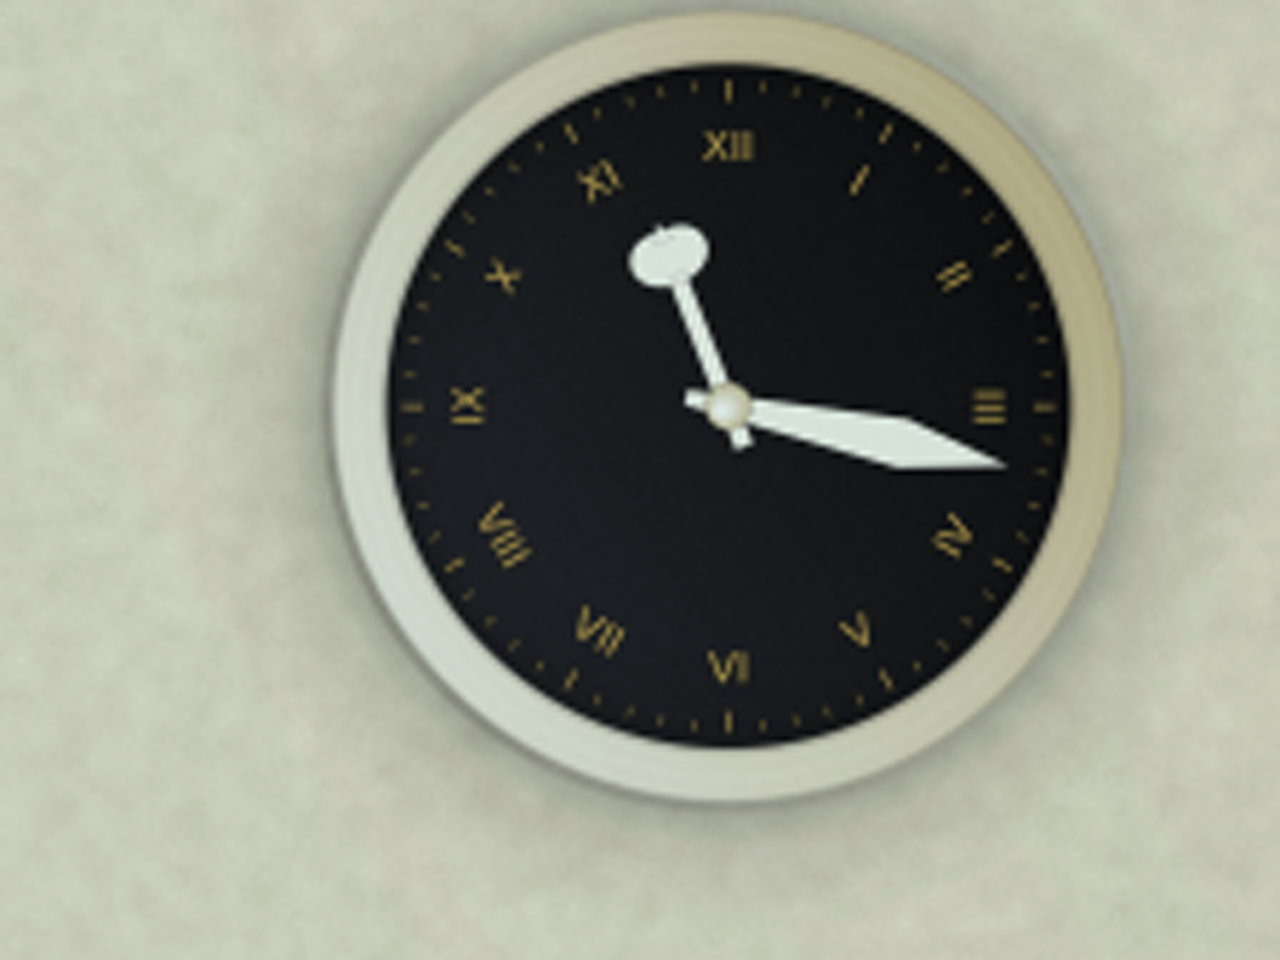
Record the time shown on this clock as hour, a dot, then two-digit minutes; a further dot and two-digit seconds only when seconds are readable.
11.17
